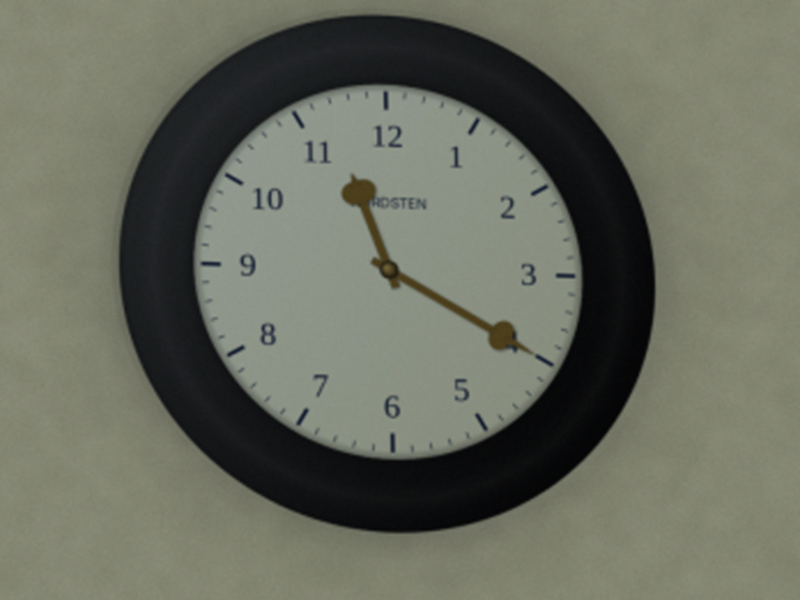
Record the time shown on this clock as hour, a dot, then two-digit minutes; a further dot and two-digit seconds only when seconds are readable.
11.20
